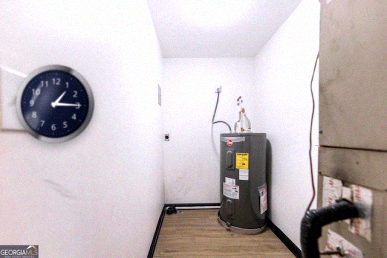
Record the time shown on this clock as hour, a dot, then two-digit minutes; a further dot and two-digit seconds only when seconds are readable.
1.15
